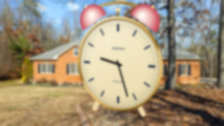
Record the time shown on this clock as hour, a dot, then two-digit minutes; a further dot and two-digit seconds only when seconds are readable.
9.27
